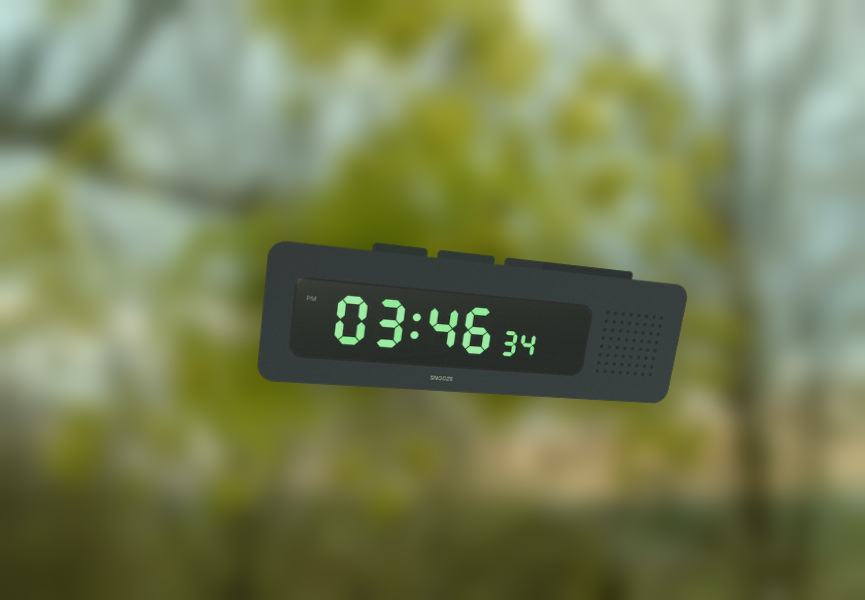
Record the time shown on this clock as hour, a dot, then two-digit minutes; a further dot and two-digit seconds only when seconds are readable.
3.46.34
